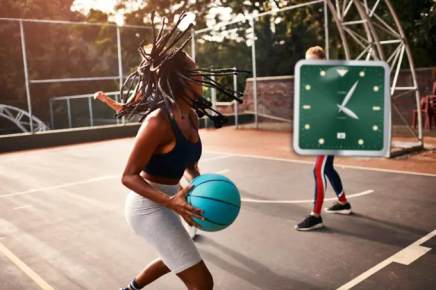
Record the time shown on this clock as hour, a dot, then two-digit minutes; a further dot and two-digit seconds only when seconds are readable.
4.05
